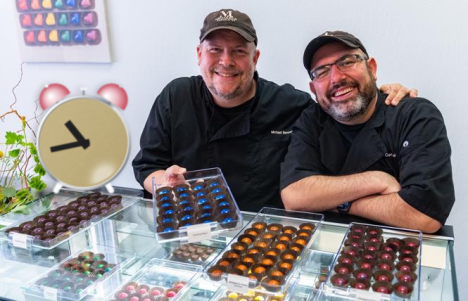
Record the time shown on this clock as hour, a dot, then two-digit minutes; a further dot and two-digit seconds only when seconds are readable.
10.43
